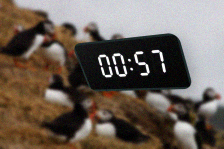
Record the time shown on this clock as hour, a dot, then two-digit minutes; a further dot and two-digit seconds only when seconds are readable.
0.57
